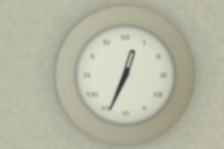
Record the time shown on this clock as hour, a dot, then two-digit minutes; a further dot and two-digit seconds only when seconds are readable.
12.34
